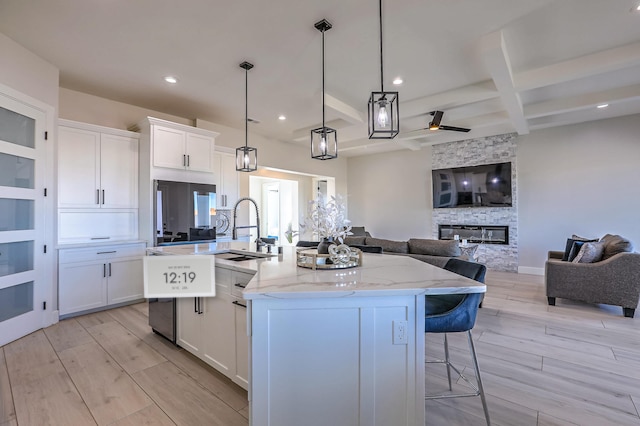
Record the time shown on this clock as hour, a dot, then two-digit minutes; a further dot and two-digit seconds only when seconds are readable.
12.19
